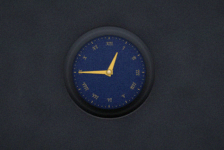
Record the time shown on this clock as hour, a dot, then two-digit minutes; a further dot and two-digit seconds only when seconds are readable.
12.45
